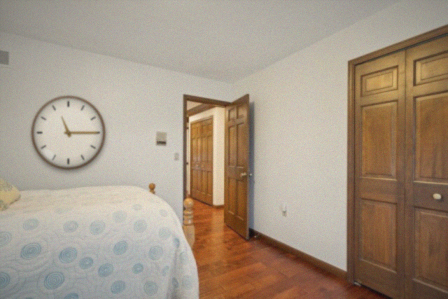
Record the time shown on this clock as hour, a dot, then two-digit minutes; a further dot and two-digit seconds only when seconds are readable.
11.15
